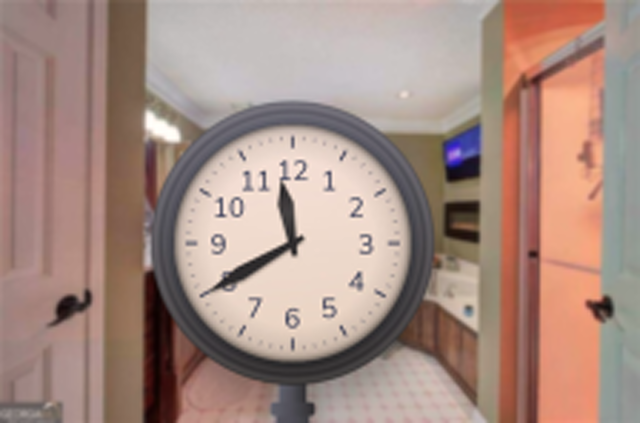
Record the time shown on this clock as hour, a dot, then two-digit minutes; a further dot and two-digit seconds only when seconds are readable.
11.40
